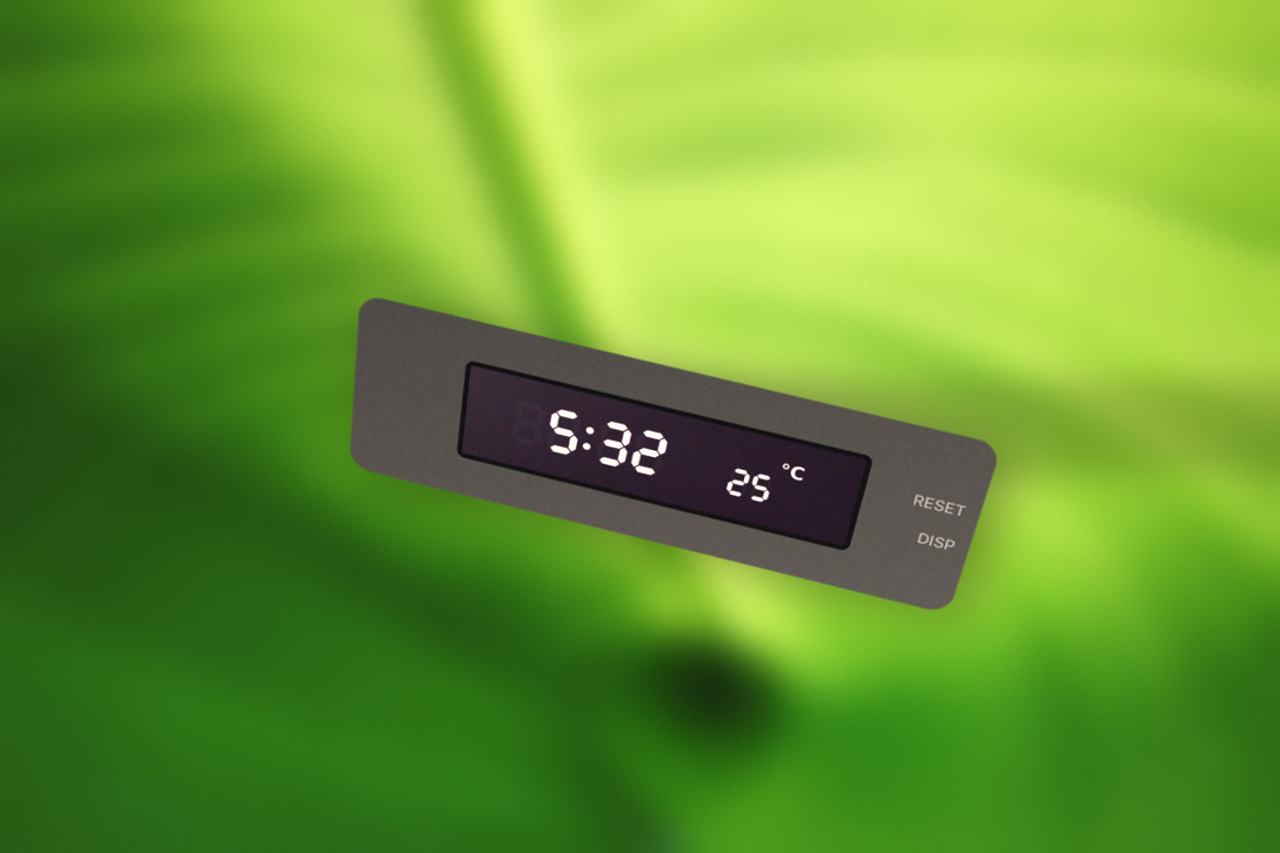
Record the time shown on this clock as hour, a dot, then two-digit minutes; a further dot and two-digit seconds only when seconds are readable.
5.32
